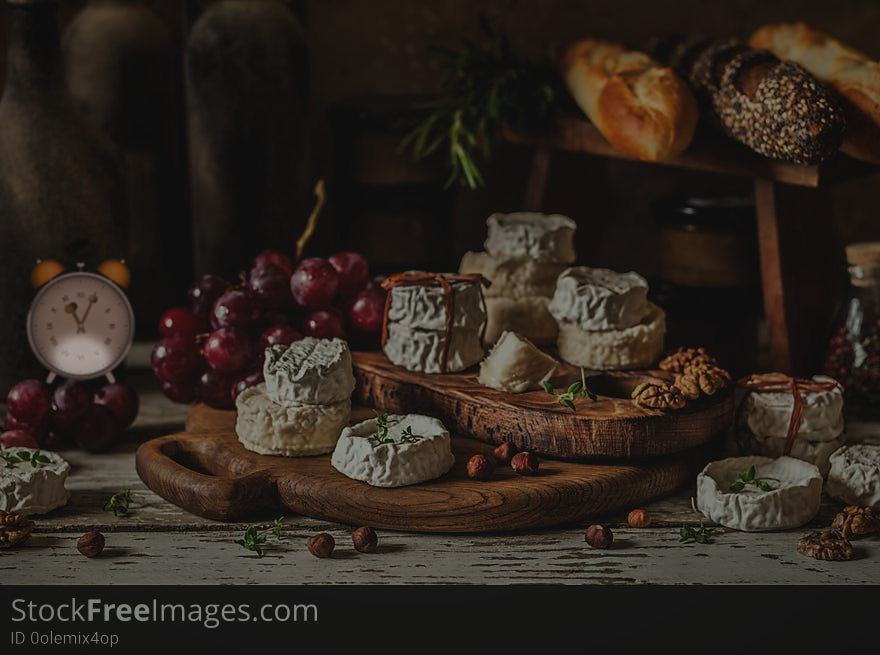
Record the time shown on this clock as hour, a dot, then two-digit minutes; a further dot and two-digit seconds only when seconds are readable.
11.04
